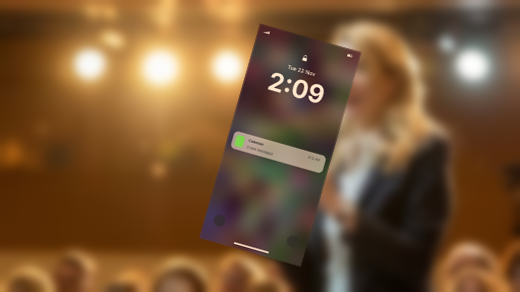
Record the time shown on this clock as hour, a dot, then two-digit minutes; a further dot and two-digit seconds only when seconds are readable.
2.09
